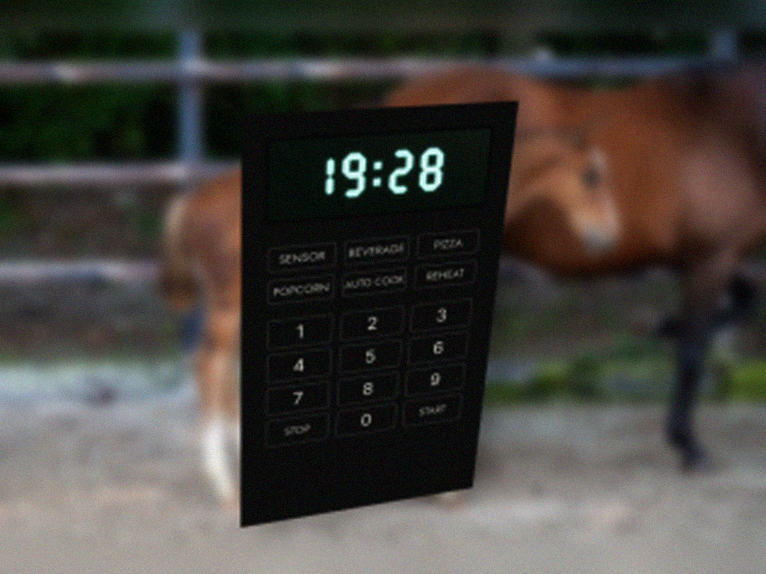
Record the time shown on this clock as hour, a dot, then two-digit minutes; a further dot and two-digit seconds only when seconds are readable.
19.28
